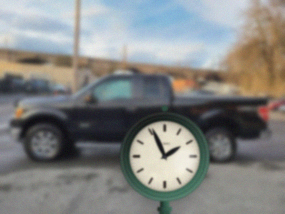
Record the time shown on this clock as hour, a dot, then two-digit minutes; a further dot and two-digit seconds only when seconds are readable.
1.56
